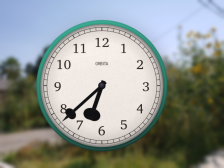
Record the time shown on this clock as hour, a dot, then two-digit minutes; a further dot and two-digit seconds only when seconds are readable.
6.38
